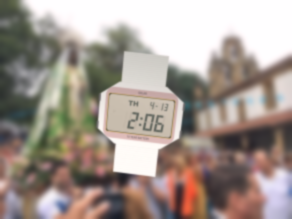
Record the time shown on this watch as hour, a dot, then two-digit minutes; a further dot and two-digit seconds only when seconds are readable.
2.06
